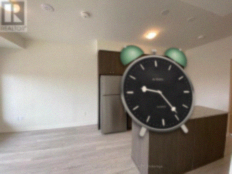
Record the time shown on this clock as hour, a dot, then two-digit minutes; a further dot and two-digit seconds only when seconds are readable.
9.24
